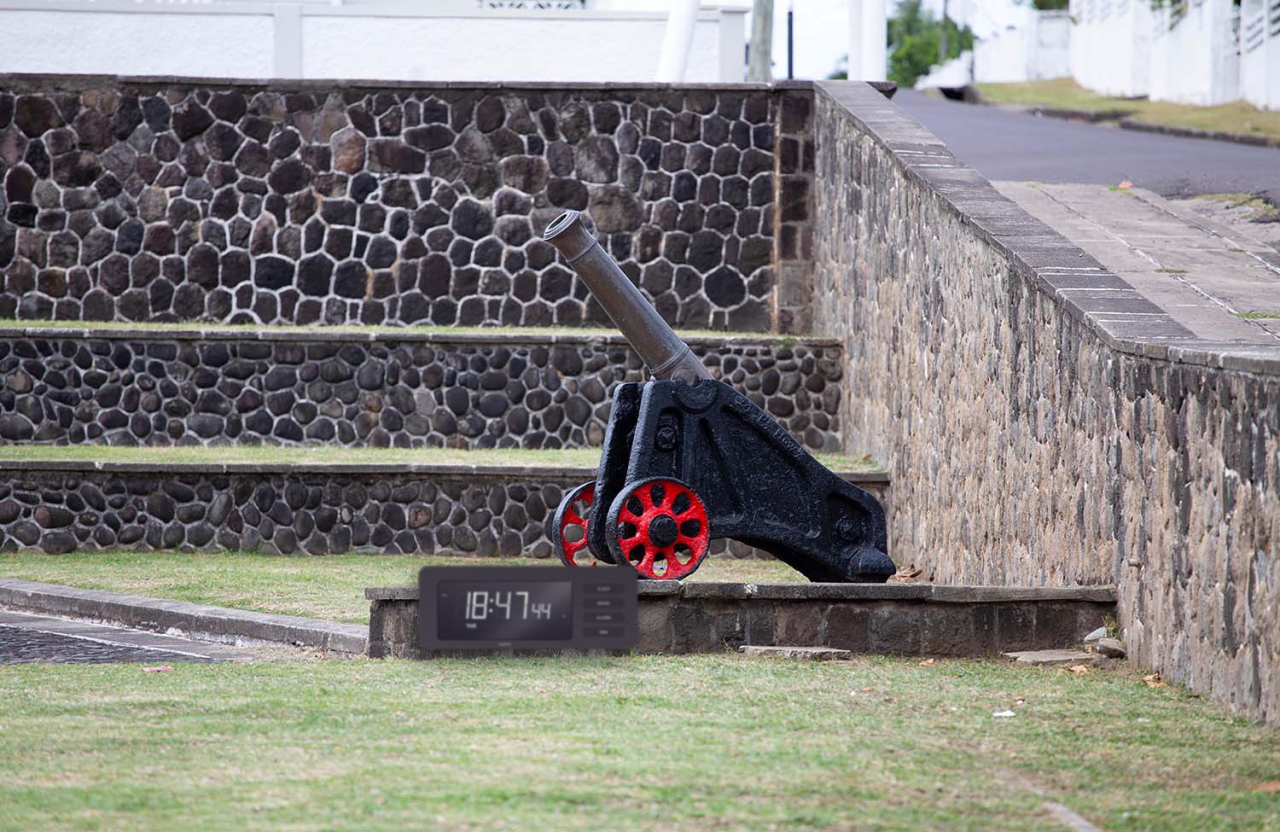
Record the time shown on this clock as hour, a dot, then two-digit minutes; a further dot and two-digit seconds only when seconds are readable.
18.47.44
